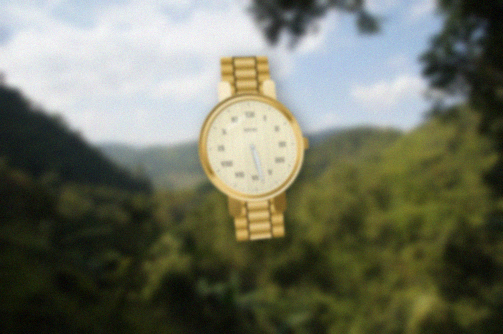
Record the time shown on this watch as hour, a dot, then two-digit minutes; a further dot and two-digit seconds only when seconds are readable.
5.28
